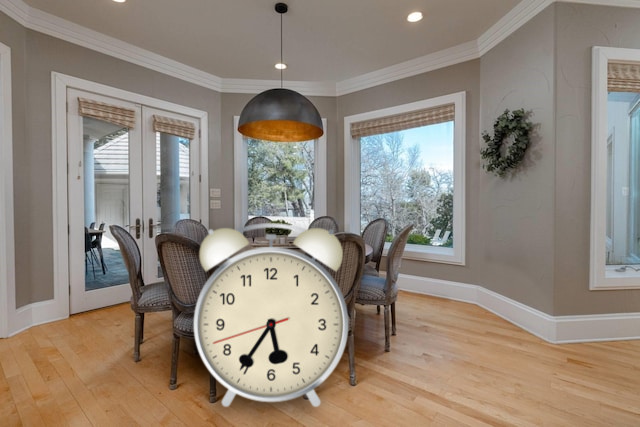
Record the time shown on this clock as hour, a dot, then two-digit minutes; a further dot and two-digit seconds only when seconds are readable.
5.35.42
